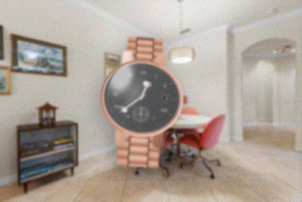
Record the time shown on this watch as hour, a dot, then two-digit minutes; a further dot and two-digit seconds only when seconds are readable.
12.38
